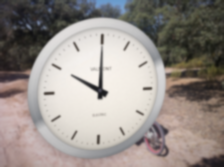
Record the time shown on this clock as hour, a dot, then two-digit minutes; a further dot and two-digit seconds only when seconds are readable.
10.00
